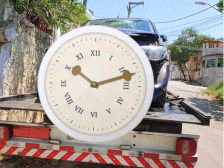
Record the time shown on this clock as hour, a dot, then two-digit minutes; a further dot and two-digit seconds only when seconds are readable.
10.12
